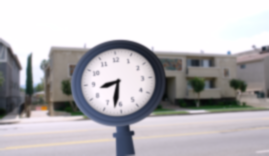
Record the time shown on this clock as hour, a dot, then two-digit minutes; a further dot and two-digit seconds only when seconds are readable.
8.32
